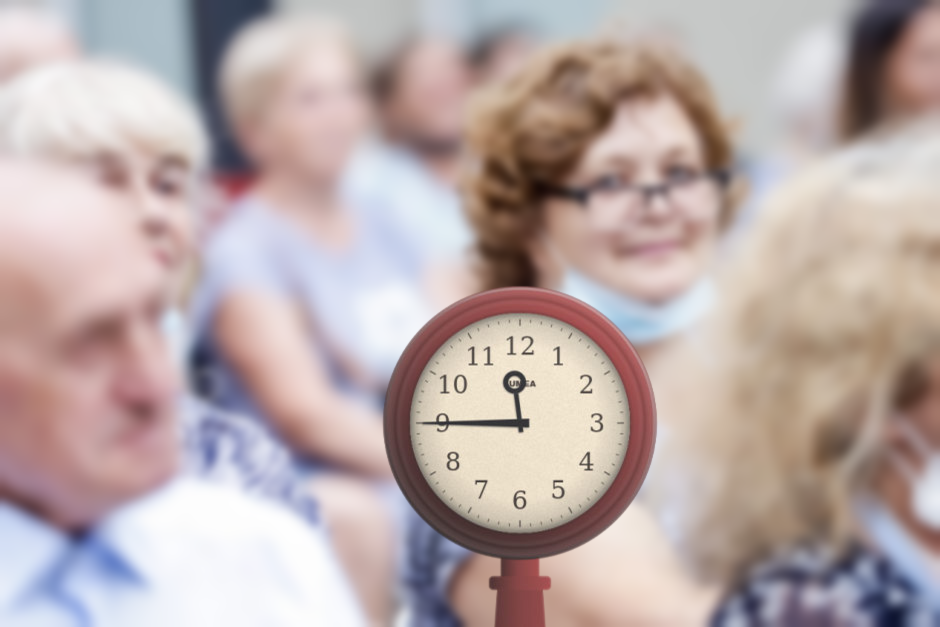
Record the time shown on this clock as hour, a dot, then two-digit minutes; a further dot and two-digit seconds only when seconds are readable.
11.45
